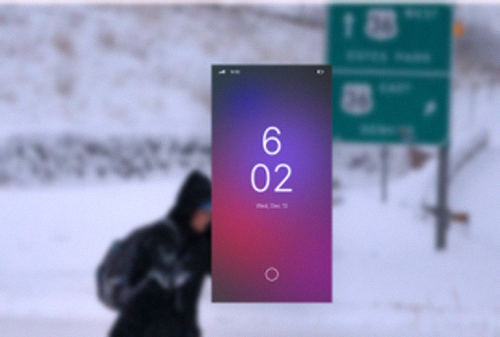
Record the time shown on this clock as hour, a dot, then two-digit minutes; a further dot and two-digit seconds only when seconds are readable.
6.02
